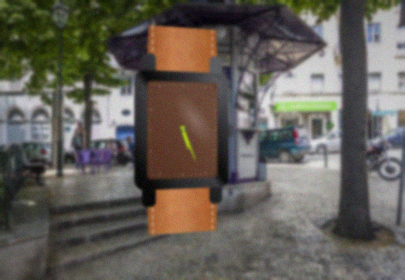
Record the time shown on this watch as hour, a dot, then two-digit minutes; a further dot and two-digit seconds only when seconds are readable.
5.26
